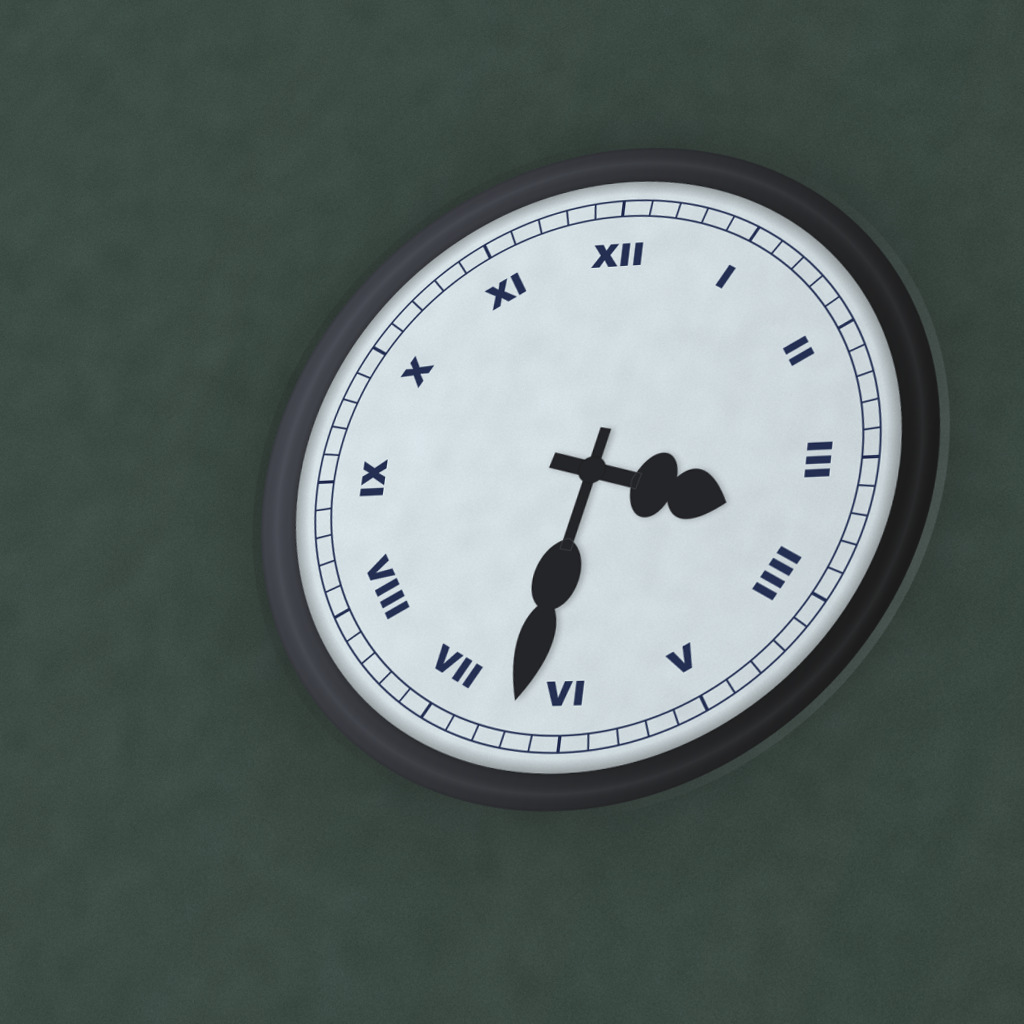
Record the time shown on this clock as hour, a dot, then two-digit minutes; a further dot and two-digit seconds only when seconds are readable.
3.32
